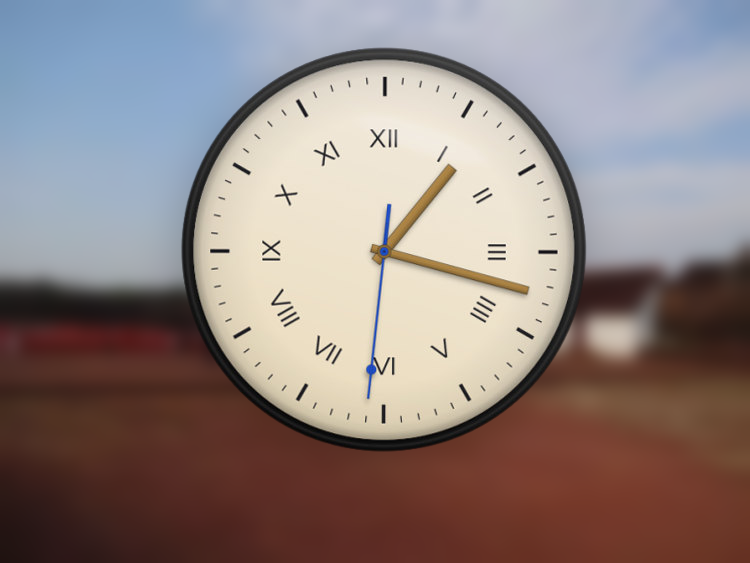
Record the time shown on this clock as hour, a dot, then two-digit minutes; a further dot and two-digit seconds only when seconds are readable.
1.17.31
